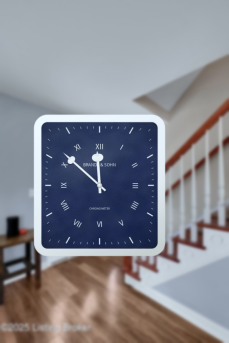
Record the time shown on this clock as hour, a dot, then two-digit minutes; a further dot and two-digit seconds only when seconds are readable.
11.52
